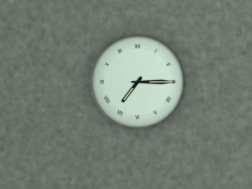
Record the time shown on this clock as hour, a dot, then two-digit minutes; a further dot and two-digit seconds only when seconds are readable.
7.15
